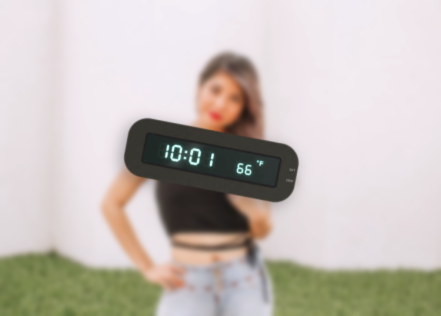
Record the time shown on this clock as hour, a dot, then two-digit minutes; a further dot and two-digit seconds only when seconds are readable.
10.01
